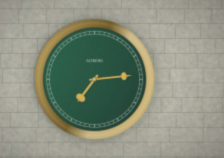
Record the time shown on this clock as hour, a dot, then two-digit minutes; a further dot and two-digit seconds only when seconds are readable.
7.14
